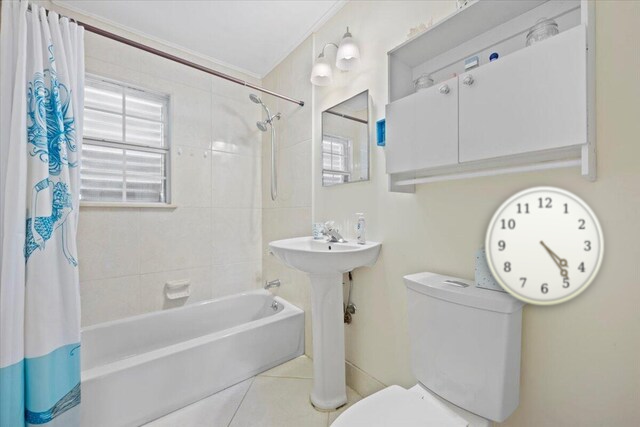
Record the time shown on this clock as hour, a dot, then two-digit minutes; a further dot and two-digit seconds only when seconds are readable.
4.24
